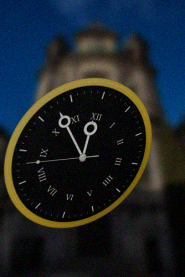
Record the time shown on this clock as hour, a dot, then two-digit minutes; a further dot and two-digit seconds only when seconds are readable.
11.52.43
